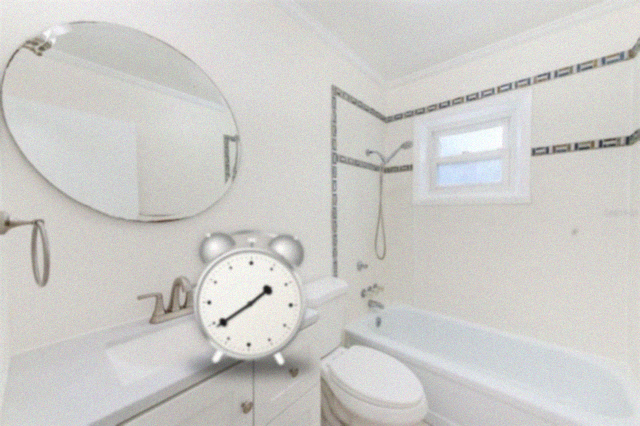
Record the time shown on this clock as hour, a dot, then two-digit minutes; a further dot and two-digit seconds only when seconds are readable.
1.39
